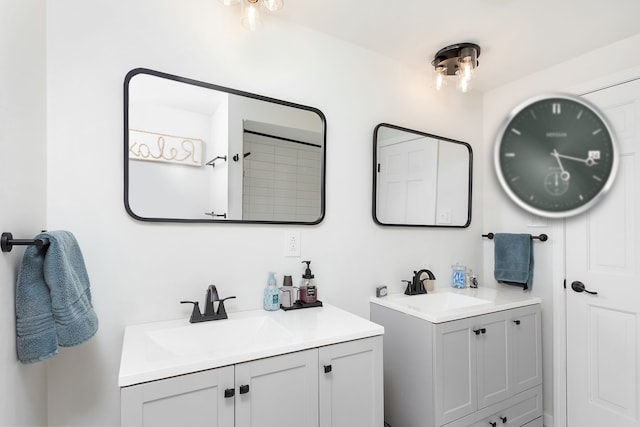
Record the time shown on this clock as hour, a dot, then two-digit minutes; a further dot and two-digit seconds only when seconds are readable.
5.17
